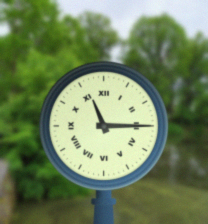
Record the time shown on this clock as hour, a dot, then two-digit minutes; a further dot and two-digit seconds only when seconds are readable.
11.15
